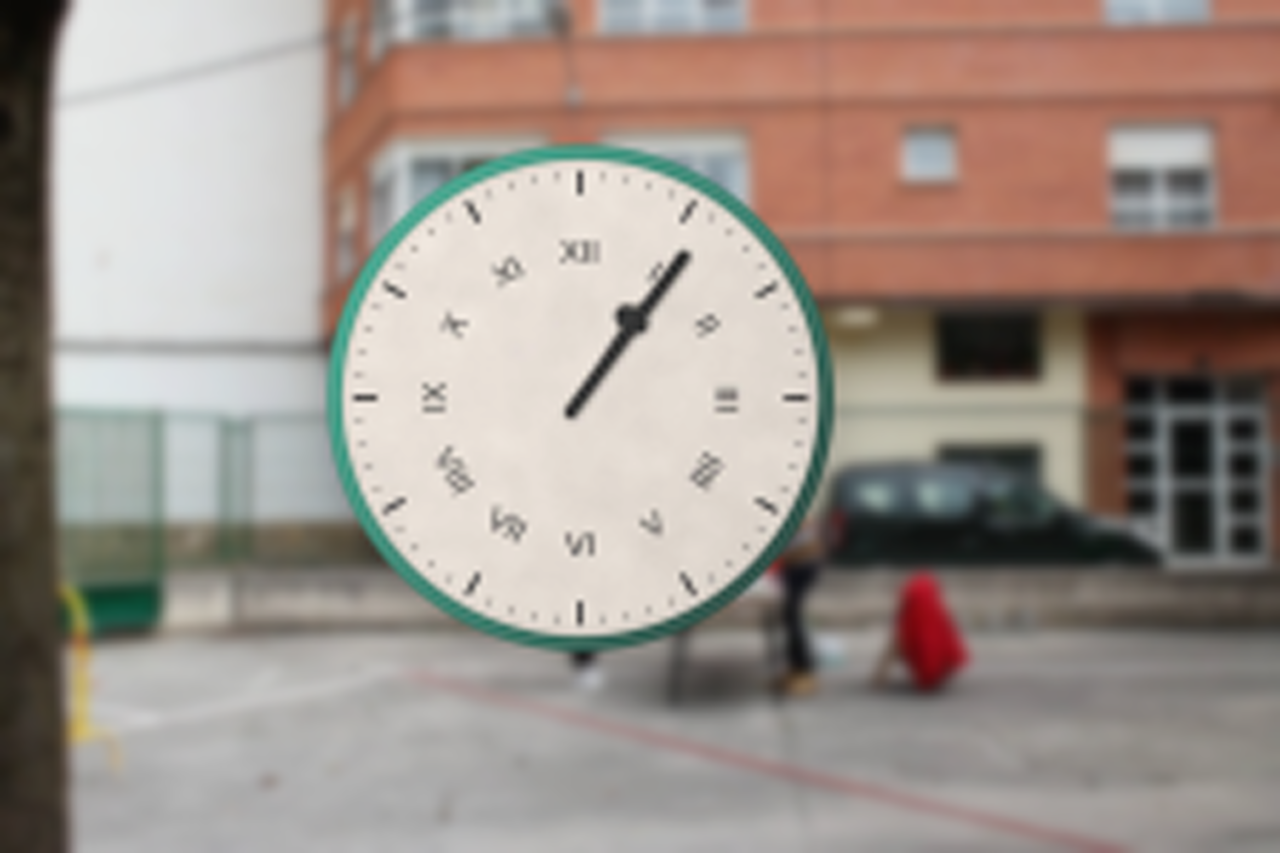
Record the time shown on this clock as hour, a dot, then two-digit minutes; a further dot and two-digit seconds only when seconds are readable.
1.06
